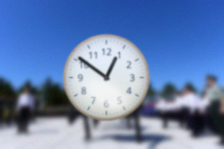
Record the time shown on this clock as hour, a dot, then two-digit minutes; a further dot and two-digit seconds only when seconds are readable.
12.51
